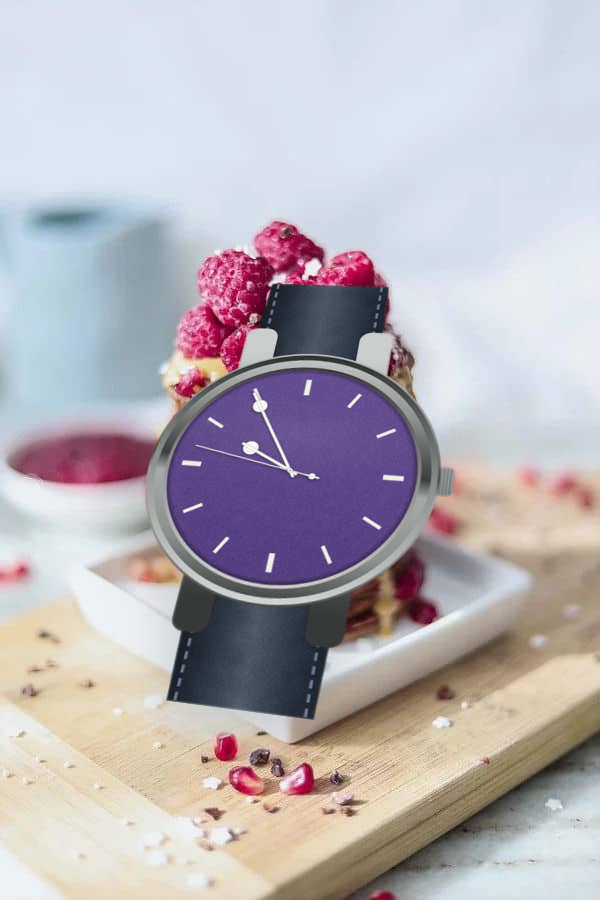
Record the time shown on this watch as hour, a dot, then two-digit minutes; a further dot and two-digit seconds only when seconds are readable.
9.54.47
